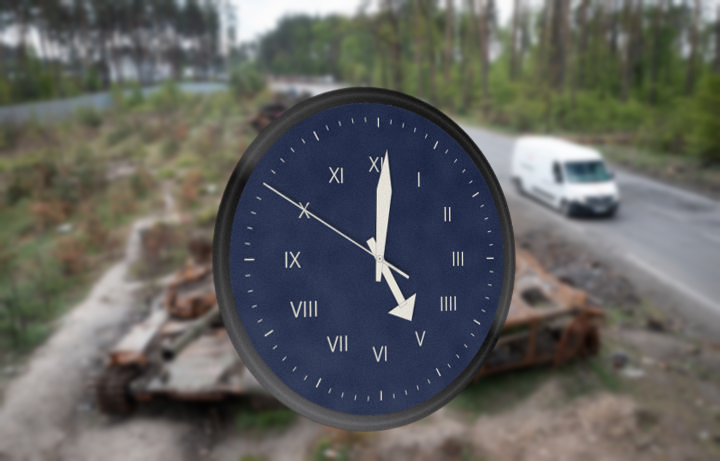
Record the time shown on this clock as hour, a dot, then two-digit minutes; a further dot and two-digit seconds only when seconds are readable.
5.00.50
